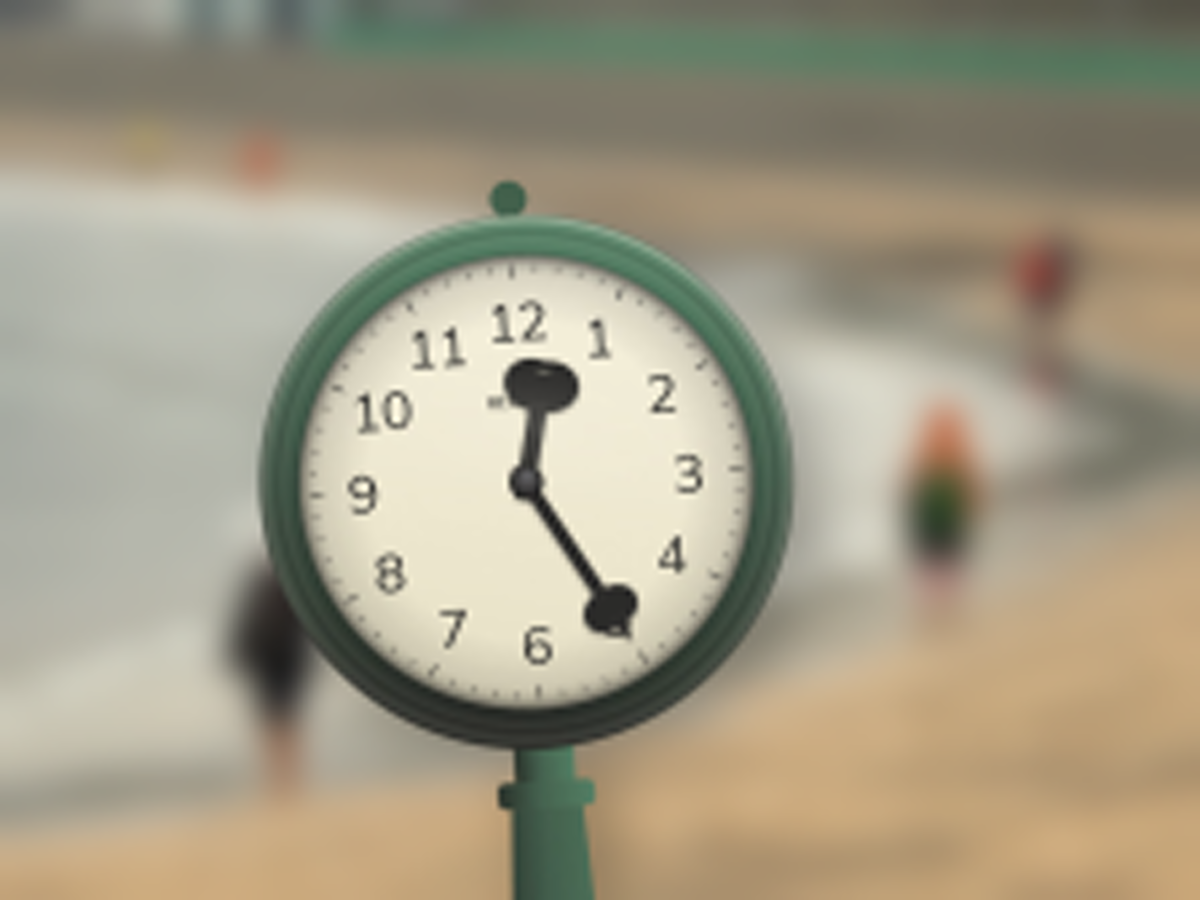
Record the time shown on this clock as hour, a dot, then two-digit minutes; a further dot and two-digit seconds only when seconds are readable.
12.25
